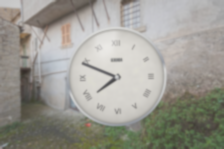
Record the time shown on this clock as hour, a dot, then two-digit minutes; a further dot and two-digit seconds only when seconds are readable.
7.49
